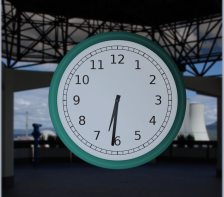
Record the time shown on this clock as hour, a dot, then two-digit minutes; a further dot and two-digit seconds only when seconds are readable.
6.31
